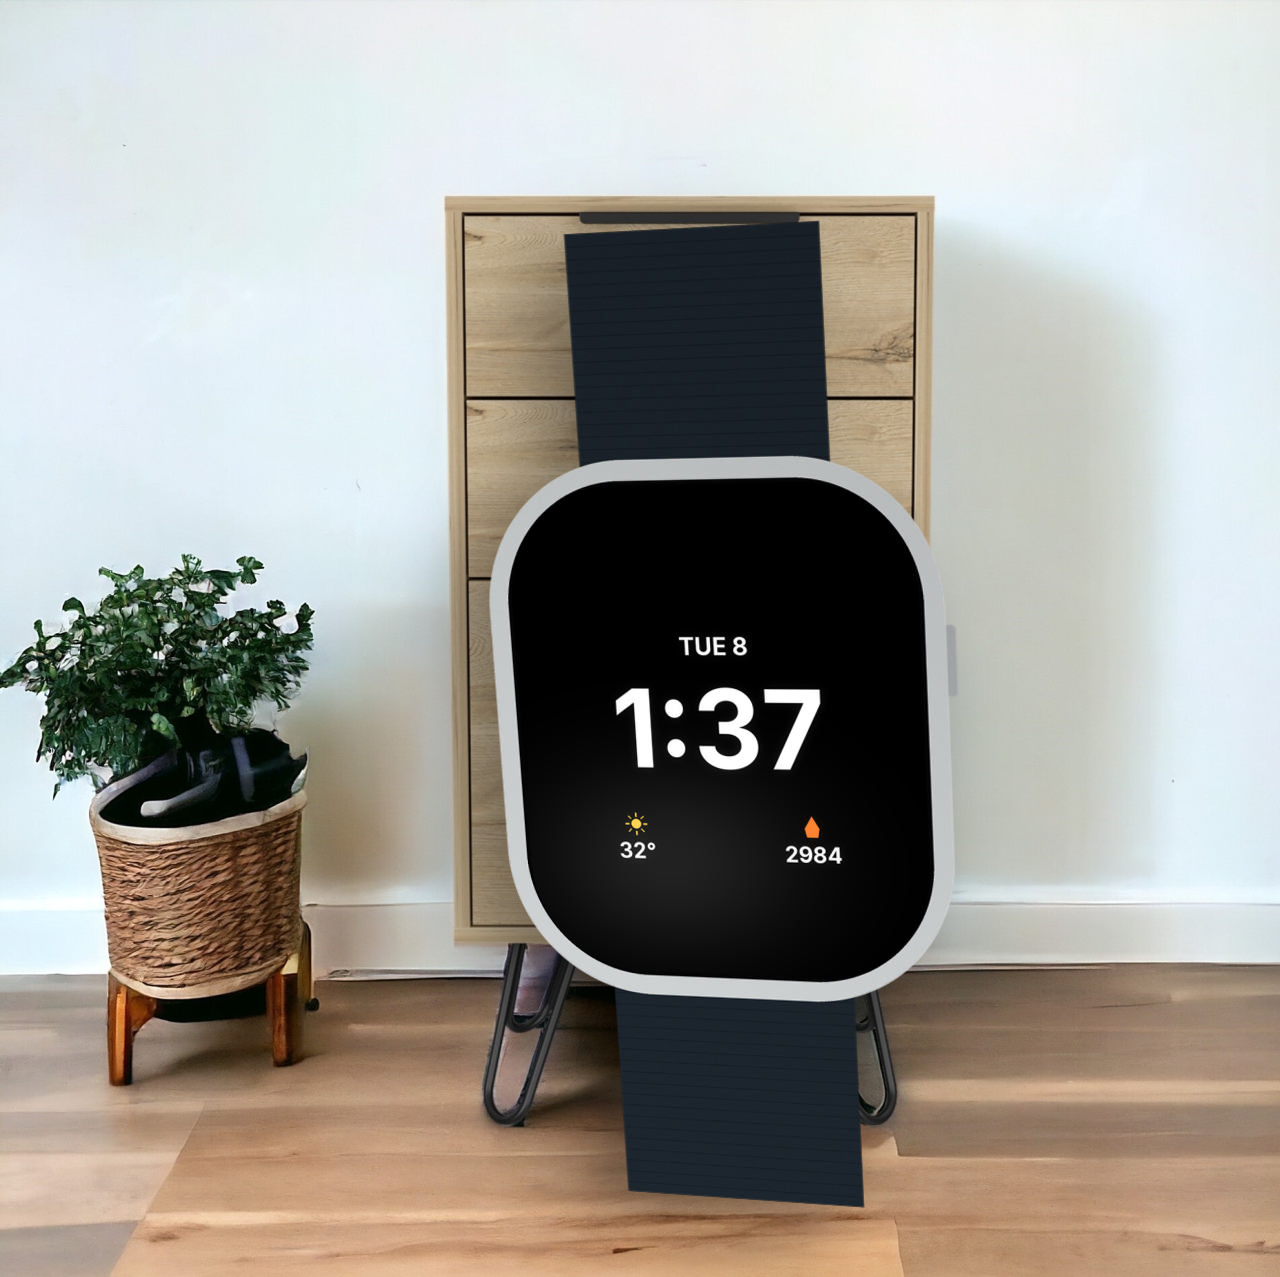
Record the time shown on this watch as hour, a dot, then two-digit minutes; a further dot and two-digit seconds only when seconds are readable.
1.37
